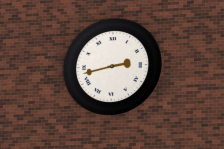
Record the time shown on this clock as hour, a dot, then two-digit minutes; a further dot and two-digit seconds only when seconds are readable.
2.43
